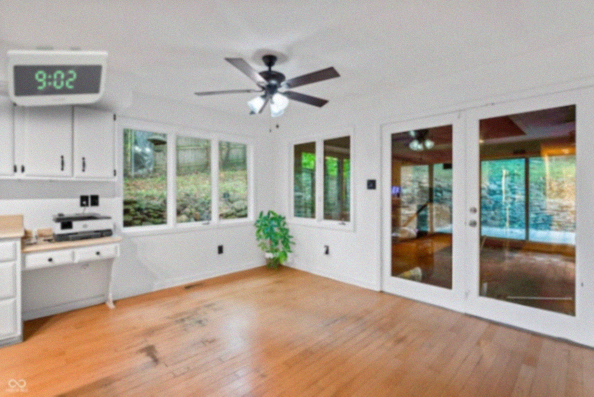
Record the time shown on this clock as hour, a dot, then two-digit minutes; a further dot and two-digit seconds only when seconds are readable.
9.02
